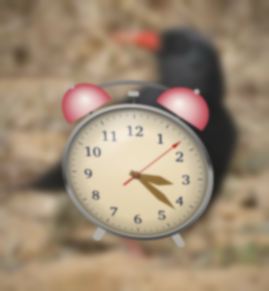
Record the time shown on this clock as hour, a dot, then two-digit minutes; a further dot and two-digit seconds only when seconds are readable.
3.22.08
